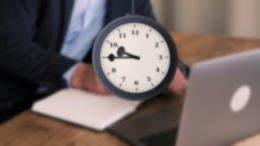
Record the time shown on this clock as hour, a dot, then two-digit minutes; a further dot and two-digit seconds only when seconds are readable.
9.45
